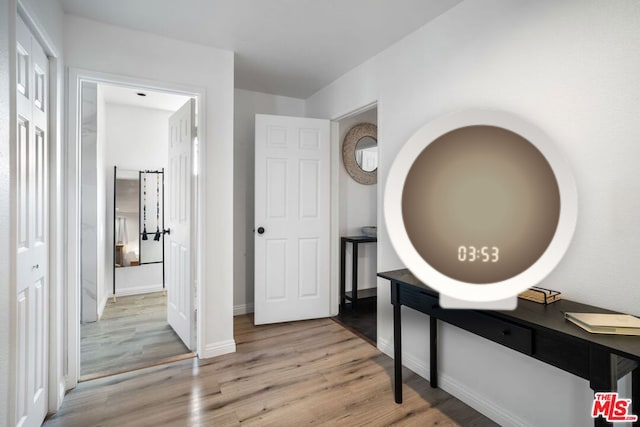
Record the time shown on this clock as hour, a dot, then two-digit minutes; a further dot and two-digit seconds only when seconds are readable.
3.53
